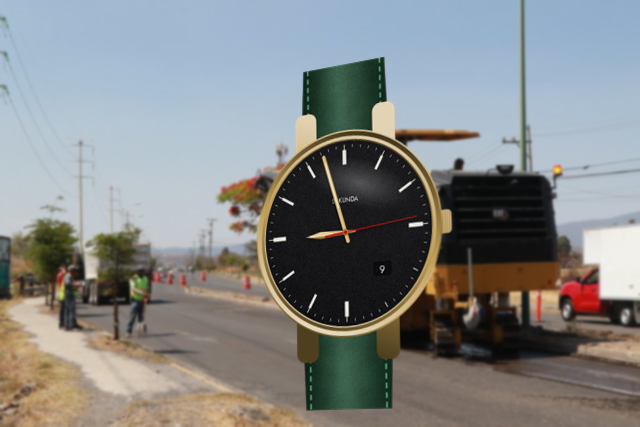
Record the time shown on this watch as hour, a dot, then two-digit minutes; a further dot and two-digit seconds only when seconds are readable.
8.57.14
